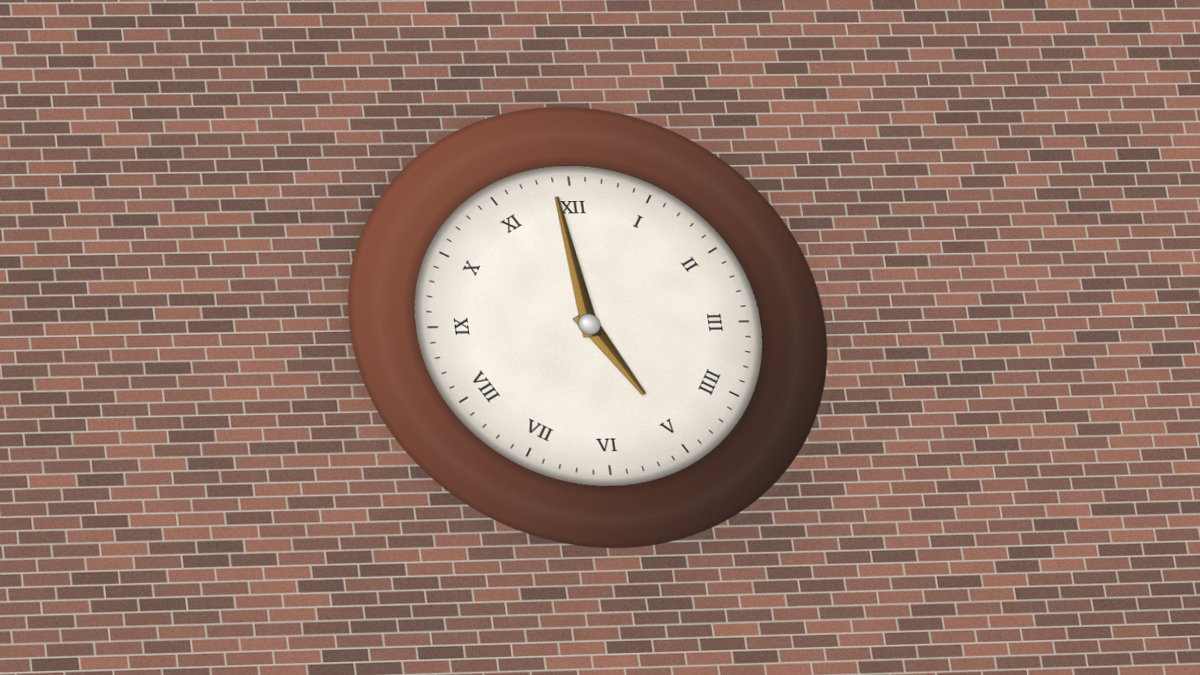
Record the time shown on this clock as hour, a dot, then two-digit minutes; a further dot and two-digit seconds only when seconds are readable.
4.59
